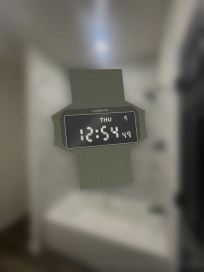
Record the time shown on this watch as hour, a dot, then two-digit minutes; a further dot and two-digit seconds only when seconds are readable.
12.54.49
